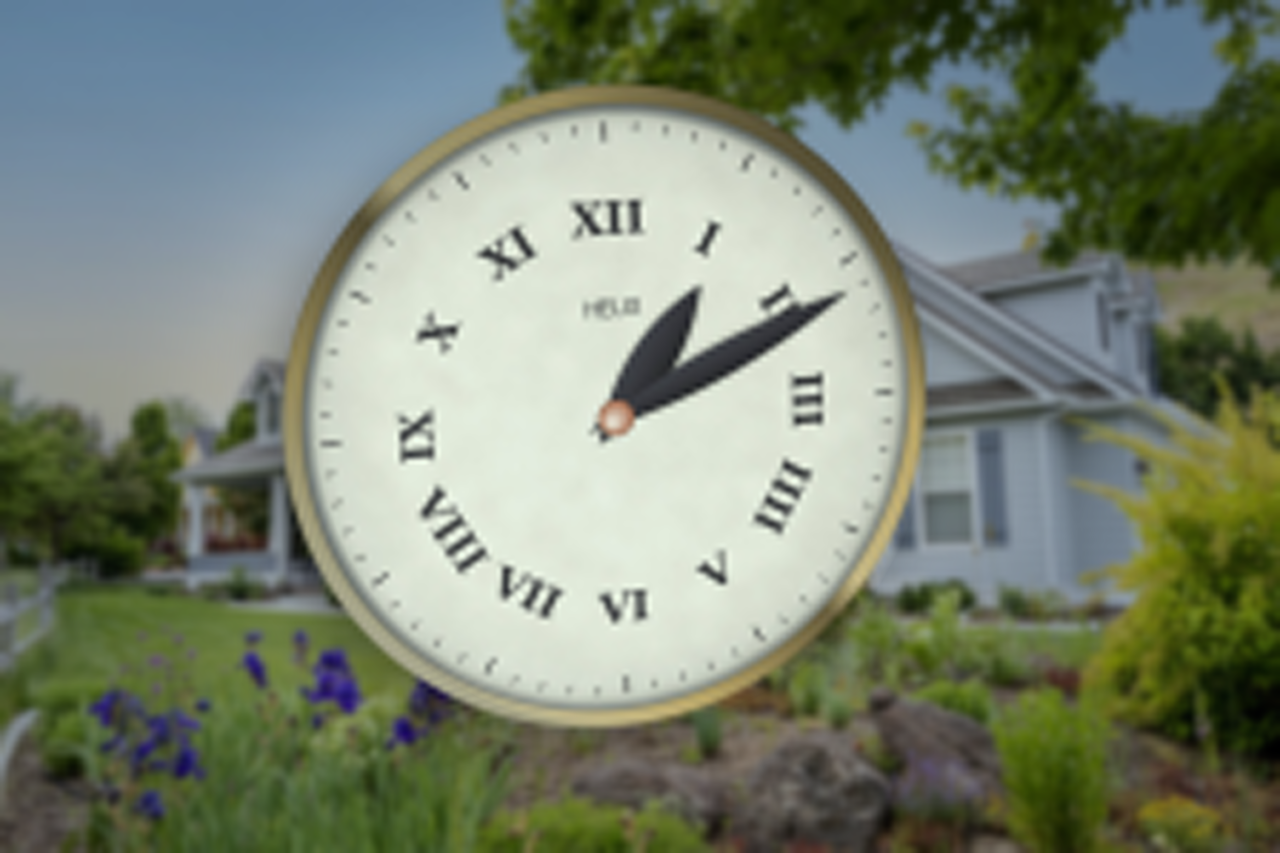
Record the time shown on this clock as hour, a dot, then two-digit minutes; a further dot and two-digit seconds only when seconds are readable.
1.11
